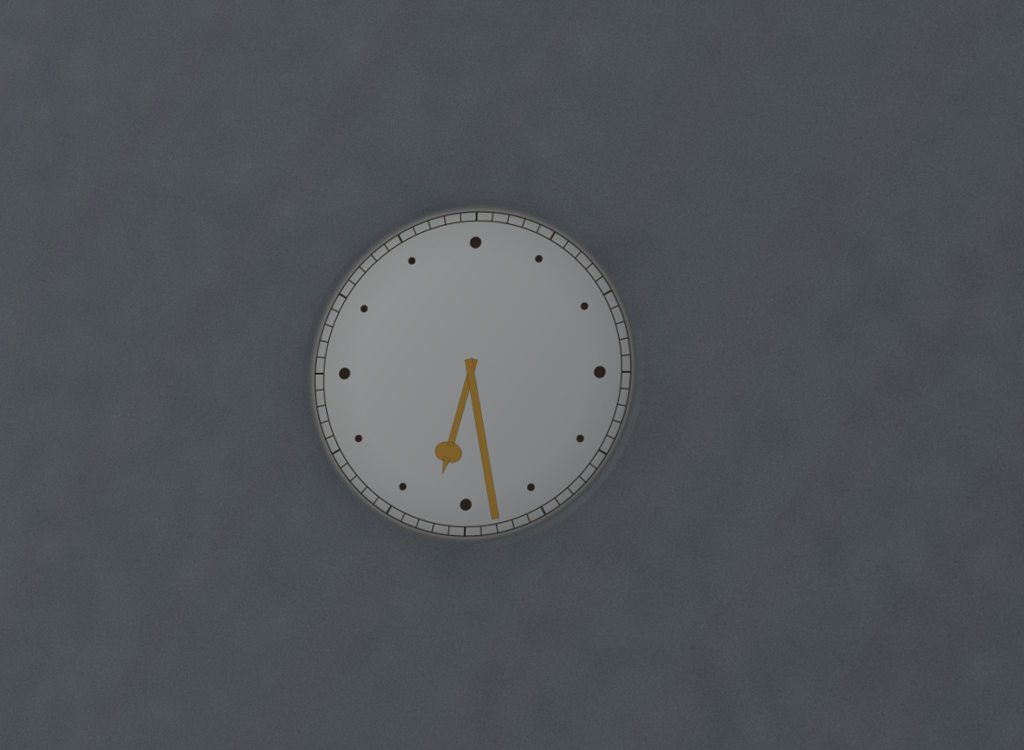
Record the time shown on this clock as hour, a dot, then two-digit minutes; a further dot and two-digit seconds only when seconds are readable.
6.28
